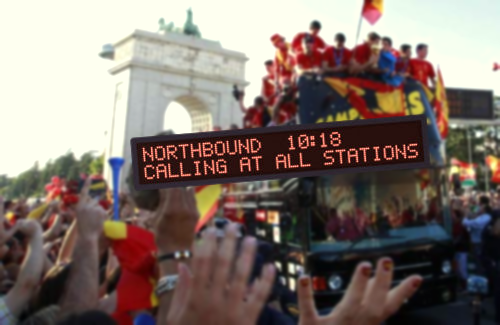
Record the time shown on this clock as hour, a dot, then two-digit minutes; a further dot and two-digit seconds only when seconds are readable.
10.18
